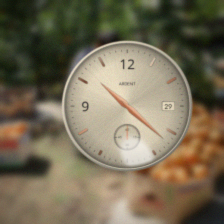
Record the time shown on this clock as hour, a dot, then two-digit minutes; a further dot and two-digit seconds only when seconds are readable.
10.22
